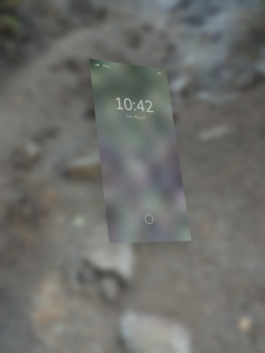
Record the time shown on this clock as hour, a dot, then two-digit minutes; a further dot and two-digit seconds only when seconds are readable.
10.42
